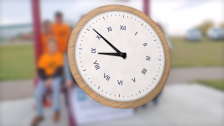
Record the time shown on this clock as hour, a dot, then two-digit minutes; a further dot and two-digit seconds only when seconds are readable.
8.51
